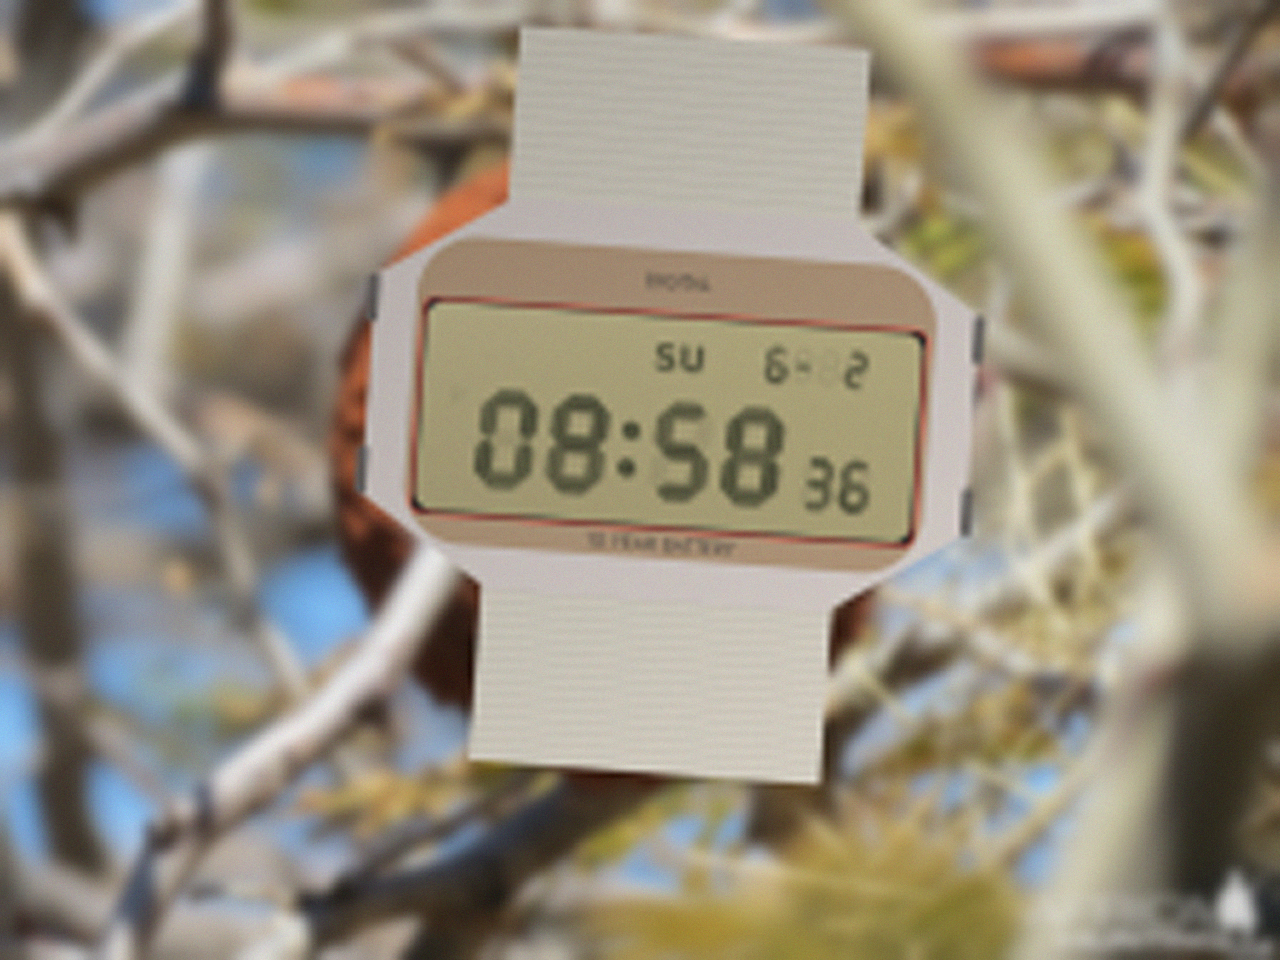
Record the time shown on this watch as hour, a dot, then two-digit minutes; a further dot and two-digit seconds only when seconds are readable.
8.58.36
